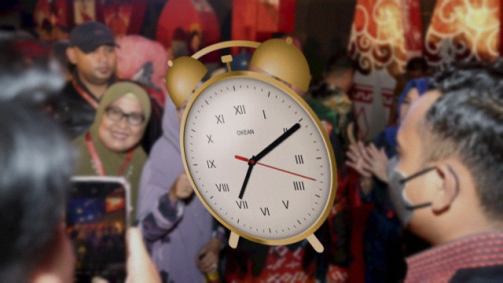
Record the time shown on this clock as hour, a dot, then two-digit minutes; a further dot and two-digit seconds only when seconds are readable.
7.10.18
